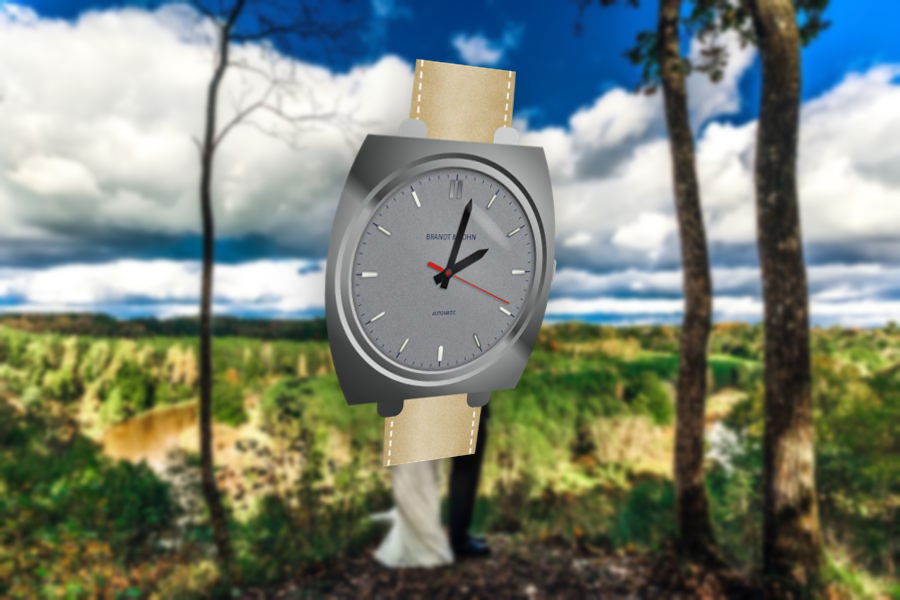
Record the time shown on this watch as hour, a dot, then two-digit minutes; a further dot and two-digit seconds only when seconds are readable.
2.02.19
